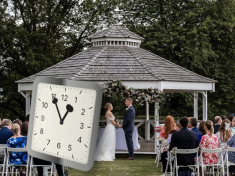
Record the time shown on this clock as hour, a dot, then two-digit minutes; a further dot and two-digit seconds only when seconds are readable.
12.55
